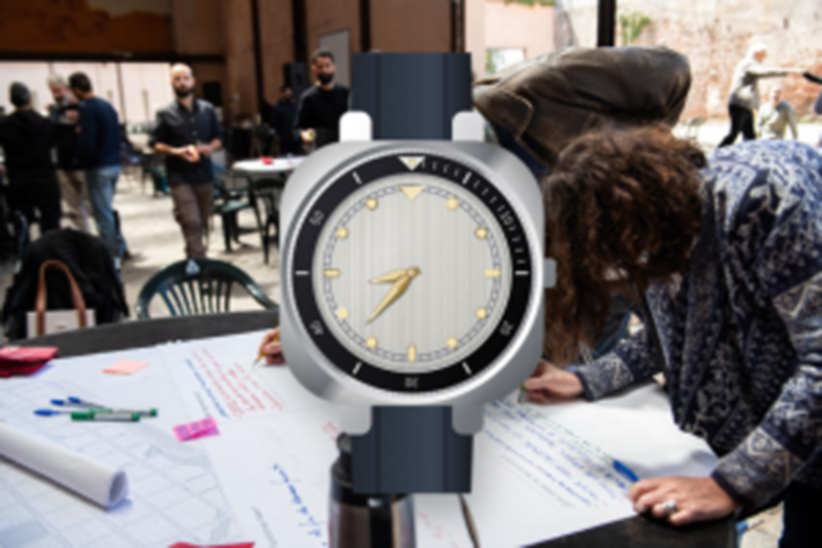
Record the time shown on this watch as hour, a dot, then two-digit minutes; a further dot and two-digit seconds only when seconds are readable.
8.37
